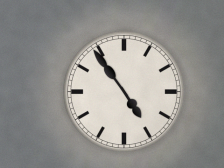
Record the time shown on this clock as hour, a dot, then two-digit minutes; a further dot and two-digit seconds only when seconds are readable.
4.54
